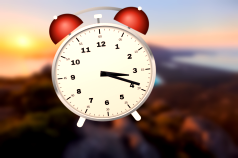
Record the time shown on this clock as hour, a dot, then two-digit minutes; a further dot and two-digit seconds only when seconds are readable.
3.19
